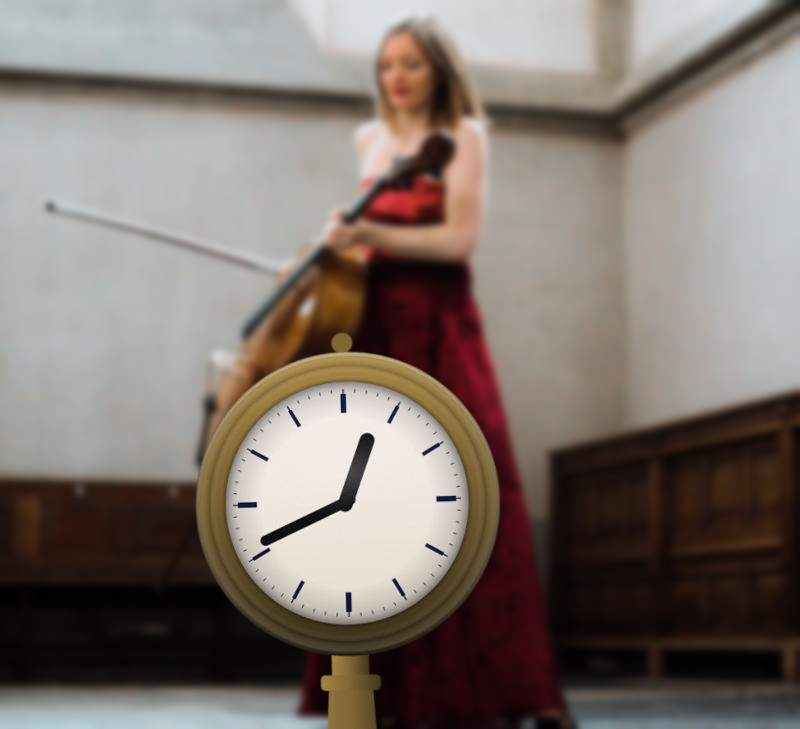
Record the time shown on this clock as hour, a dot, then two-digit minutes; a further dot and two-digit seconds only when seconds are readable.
12.41
